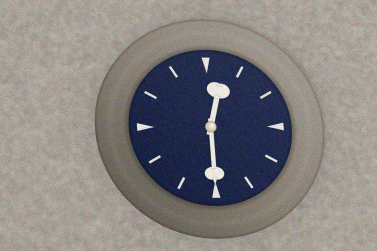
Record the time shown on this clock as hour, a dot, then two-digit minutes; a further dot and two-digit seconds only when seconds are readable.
12.30
